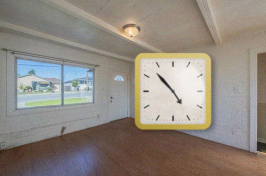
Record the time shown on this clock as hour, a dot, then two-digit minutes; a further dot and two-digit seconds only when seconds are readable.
4.53
